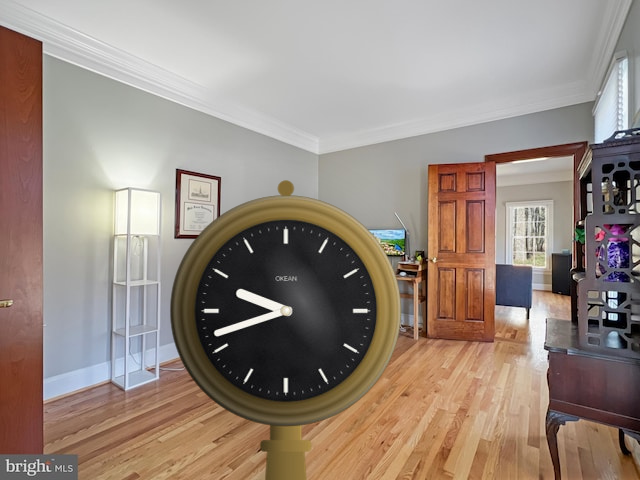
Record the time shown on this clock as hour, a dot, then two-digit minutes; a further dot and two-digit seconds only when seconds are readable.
9.42
